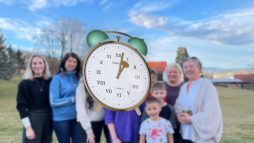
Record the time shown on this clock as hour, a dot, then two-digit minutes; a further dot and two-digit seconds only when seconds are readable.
1.02
